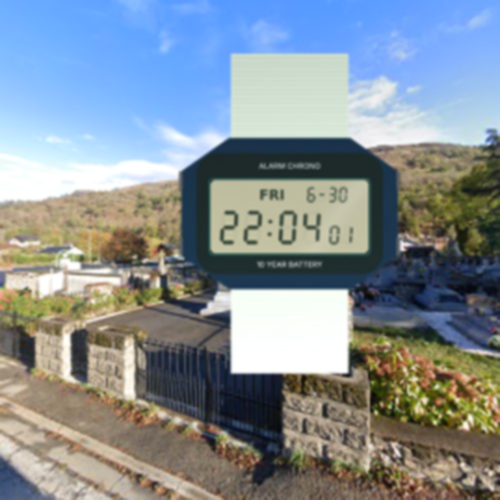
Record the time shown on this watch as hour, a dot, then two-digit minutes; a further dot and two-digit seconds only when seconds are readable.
22.04.01
